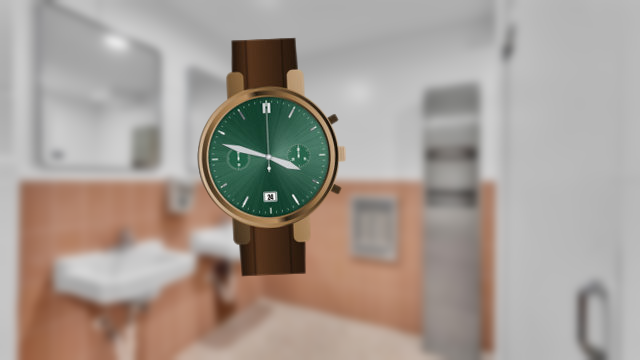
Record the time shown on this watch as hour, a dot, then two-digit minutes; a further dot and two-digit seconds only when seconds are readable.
3.48
